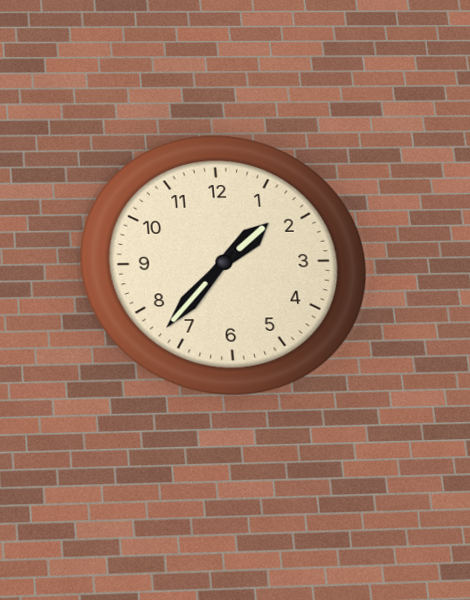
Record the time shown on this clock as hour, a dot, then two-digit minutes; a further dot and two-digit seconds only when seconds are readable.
1.37
